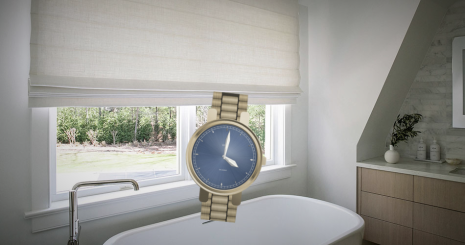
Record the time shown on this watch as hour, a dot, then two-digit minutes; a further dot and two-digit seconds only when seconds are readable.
4.01
